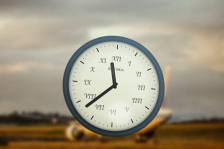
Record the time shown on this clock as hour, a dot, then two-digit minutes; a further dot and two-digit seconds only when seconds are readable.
11.38
